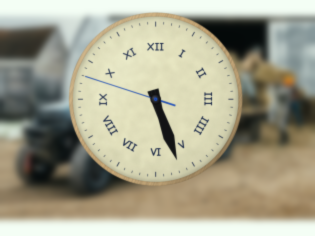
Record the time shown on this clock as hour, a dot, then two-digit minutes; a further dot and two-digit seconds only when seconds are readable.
5.26.48
